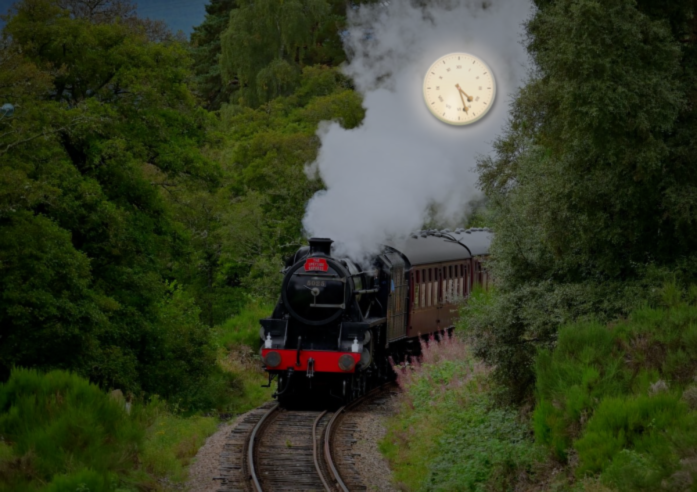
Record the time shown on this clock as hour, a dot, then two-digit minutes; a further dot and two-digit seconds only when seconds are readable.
4.27
